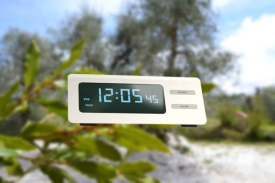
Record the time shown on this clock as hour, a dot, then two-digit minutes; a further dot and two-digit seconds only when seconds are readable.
12.05.45
